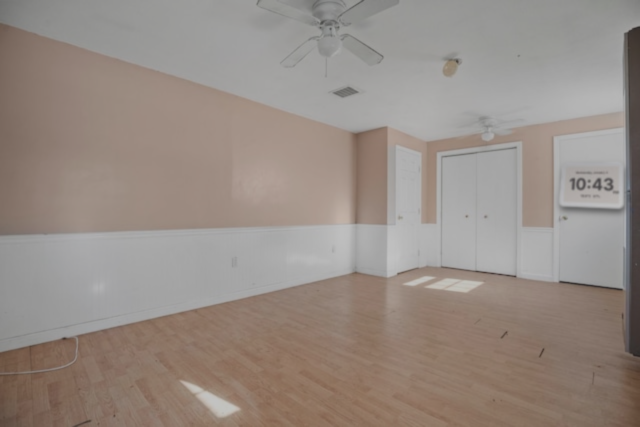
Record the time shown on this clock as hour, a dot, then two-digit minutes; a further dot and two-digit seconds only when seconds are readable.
10.43
